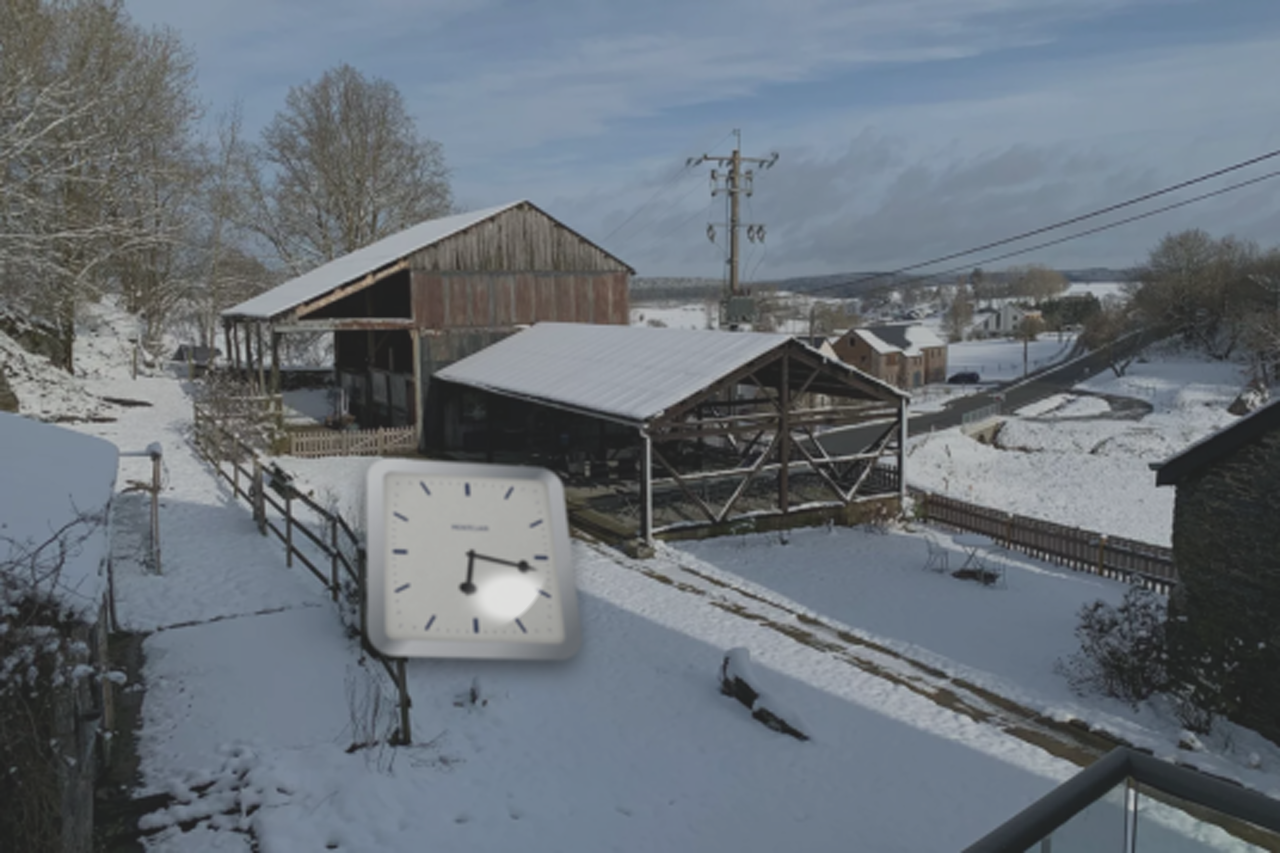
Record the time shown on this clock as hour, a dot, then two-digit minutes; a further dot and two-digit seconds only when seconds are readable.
6.17
